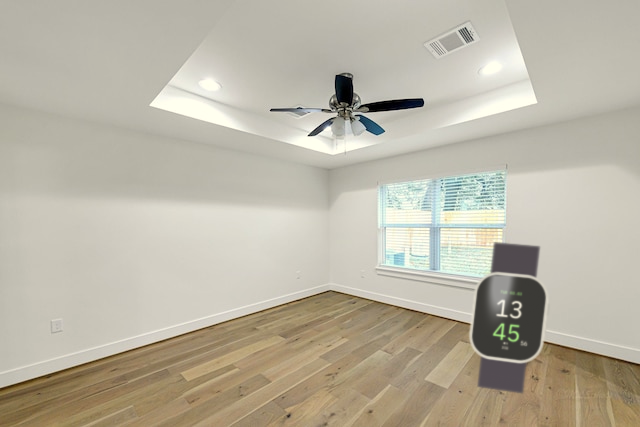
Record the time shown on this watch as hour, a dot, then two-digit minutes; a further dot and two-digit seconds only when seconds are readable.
13.45
